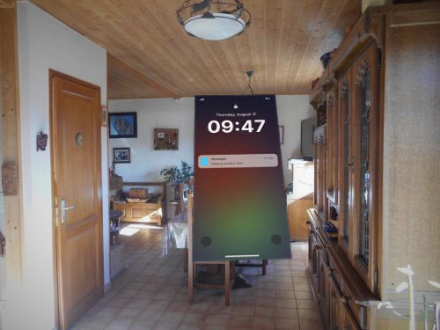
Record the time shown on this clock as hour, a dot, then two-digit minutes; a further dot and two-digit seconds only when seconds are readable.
9.47
